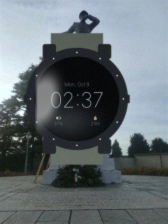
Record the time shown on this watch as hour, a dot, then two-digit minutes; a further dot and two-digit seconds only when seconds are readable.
2.37
